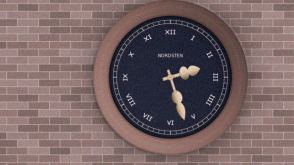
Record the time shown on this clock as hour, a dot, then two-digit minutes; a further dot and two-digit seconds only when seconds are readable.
2.27
